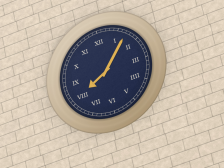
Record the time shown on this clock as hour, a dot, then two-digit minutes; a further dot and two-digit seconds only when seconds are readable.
8.07
